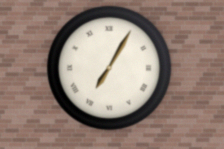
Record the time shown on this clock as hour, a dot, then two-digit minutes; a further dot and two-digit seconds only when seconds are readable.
7.05
